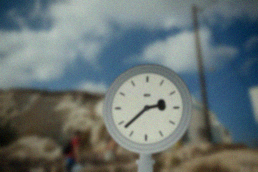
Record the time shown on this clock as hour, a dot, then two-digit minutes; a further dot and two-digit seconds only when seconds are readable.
2.38
